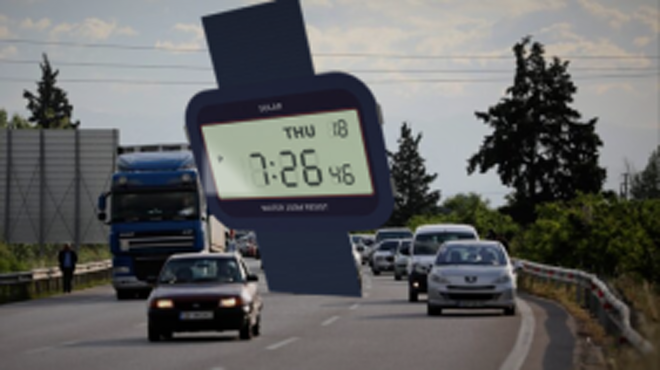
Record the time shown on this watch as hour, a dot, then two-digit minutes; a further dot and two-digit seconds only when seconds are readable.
7.26.46
